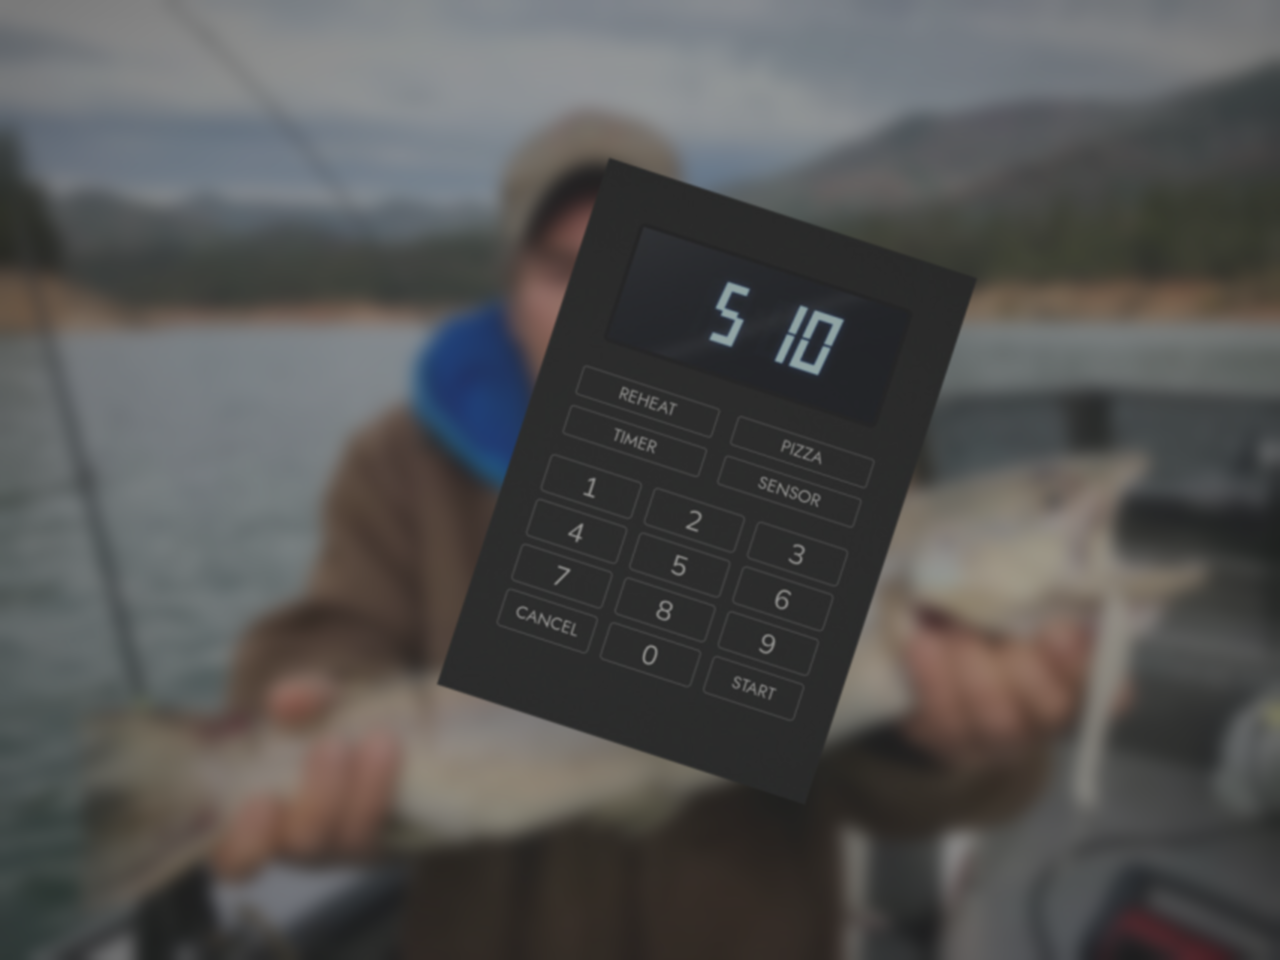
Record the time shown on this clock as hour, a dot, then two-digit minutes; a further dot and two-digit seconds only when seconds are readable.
5.10
